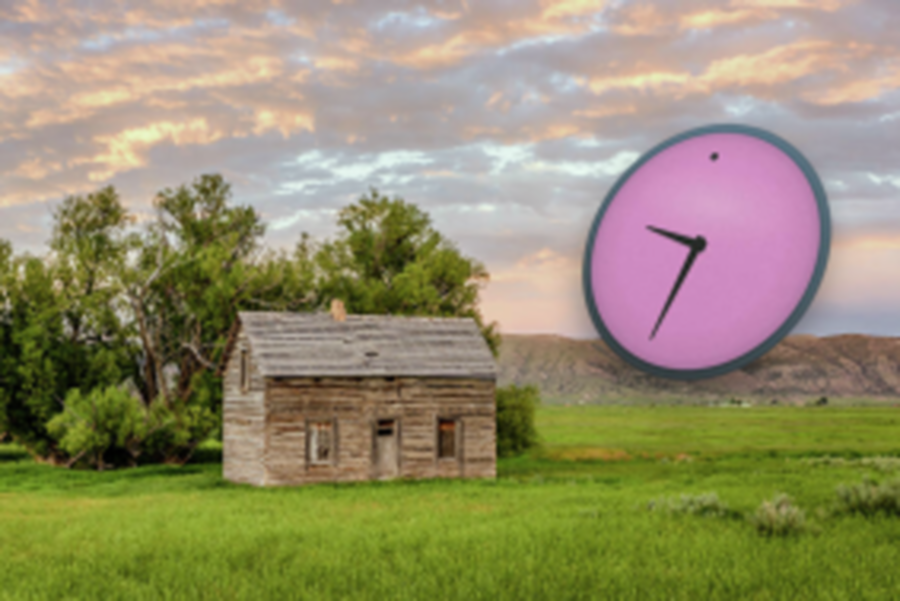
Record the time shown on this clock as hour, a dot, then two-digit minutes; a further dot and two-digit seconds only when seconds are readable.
9.33
